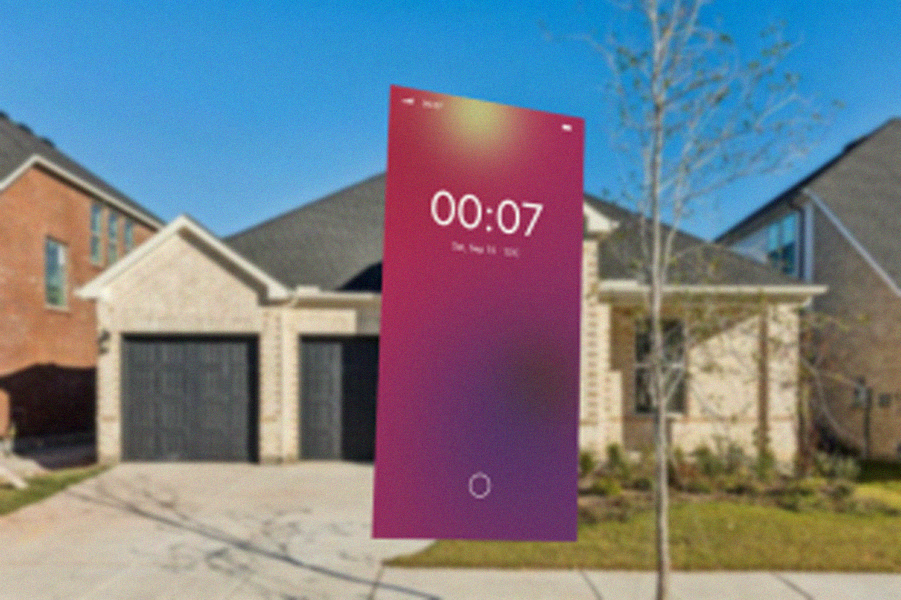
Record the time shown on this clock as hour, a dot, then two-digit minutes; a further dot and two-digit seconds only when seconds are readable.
0.07
